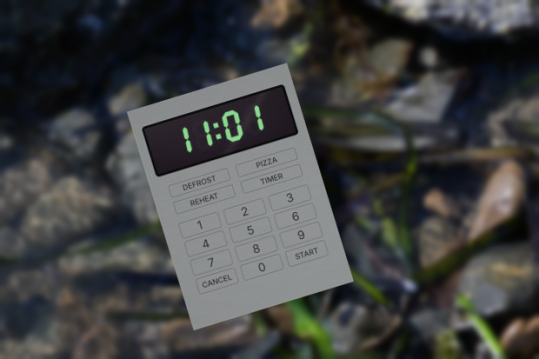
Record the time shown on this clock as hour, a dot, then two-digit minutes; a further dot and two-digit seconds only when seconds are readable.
11.01
